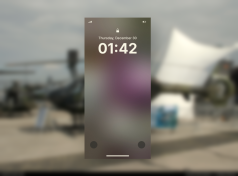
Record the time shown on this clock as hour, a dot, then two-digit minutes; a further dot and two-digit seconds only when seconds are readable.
1.42
